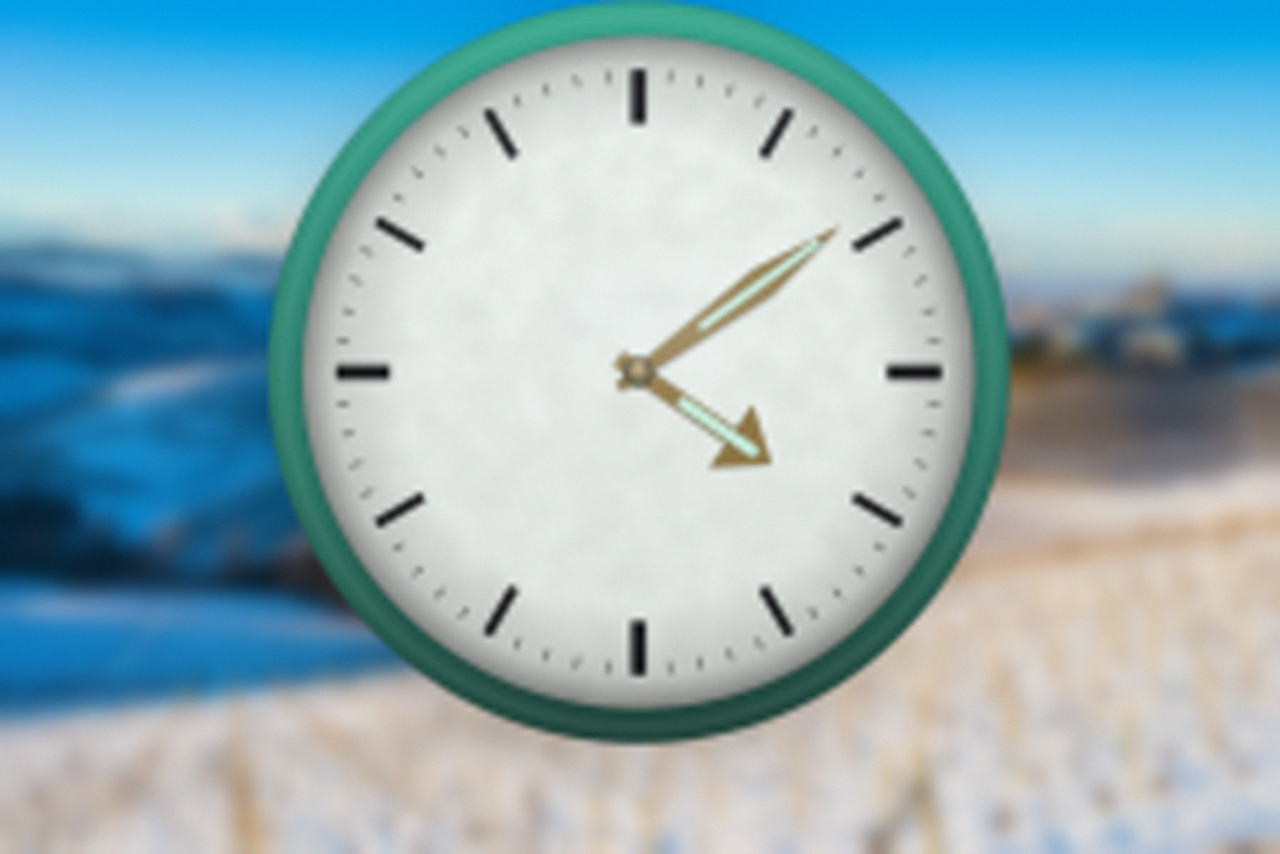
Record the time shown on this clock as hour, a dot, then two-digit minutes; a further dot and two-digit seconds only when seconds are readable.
4.09
